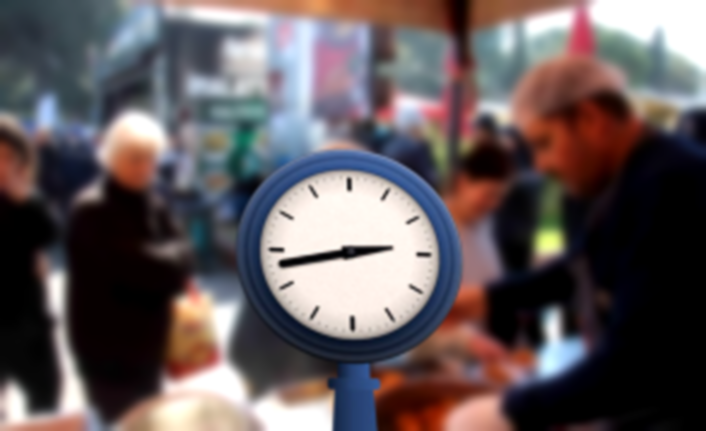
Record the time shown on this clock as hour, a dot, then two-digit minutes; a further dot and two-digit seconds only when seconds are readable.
2.43
